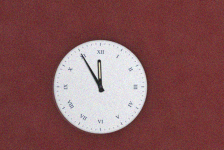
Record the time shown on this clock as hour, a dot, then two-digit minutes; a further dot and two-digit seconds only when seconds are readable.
11.55
